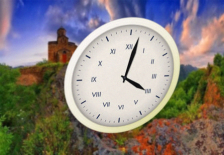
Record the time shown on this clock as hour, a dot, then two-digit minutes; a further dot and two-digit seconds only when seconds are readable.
4.02
